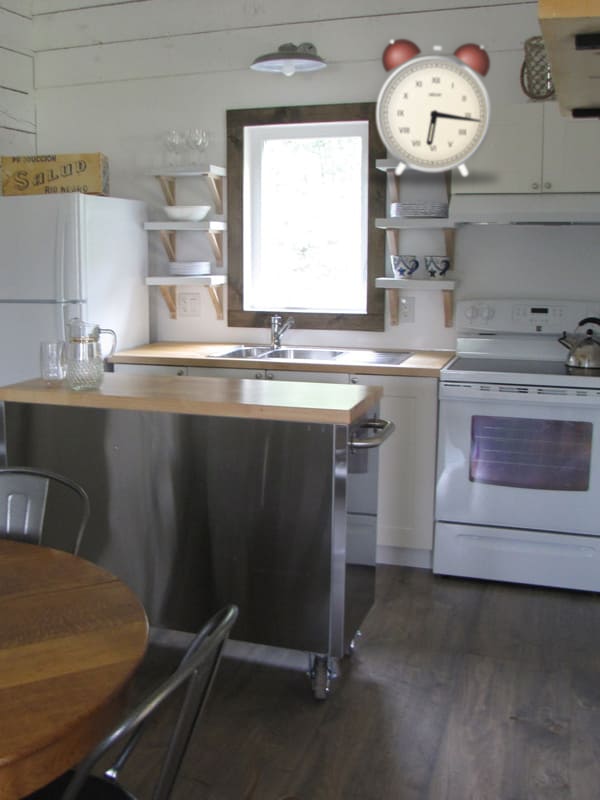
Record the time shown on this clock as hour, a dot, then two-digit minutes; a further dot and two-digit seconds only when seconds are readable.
6.16
